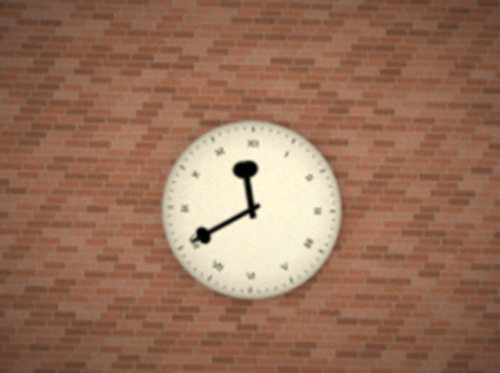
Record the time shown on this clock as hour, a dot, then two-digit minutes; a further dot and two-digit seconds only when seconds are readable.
11.40
